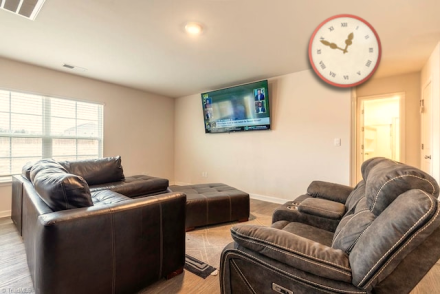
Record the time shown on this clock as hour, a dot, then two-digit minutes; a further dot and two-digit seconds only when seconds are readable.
12.49
